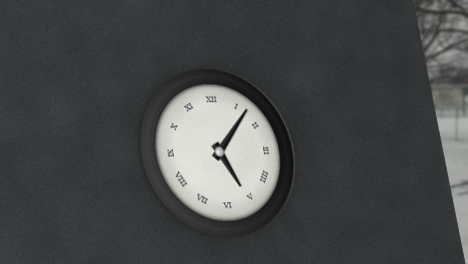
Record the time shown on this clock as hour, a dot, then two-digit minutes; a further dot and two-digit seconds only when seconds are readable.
5.07
